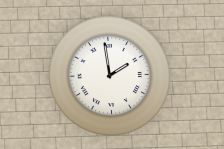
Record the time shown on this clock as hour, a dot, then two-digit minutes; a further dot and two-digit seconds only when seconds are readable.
1.59
